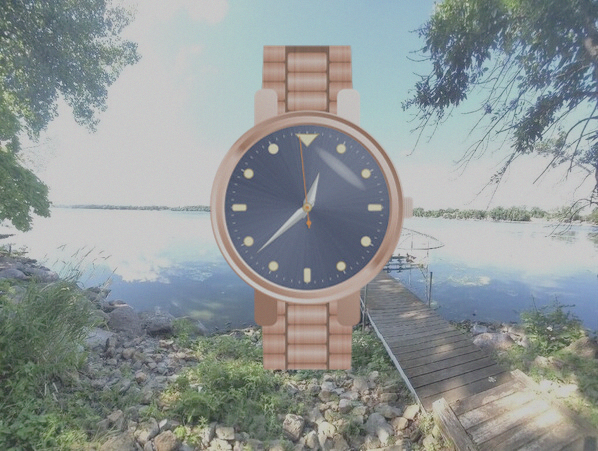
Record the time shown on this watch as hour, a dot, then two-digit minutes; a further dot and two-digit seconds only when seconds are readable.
12.37.59
